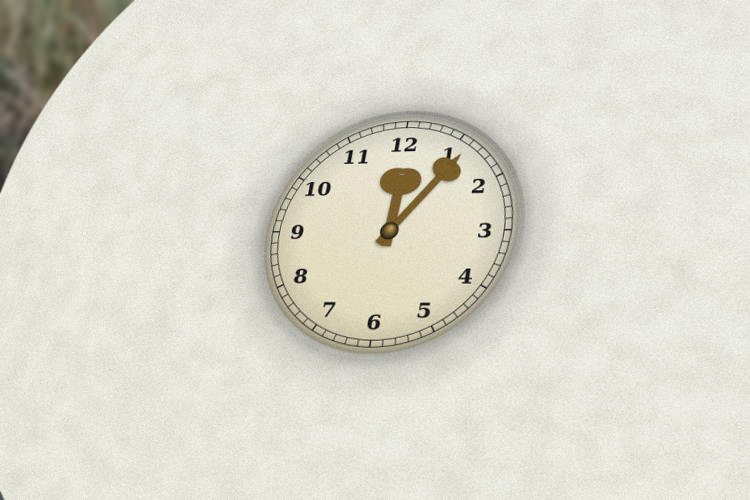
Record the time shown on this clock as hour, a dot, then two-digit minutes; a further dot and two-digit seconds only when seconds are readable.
12.06
